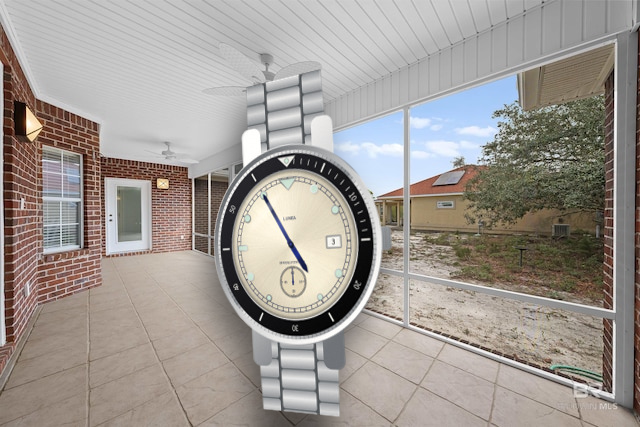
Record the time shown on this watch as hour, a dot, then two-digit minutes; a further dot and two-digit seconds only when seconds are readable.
4.55
